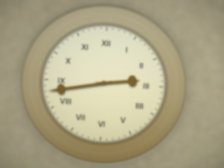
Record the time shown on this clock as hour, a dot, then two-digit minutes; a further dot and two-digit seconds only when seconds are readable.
2.43
